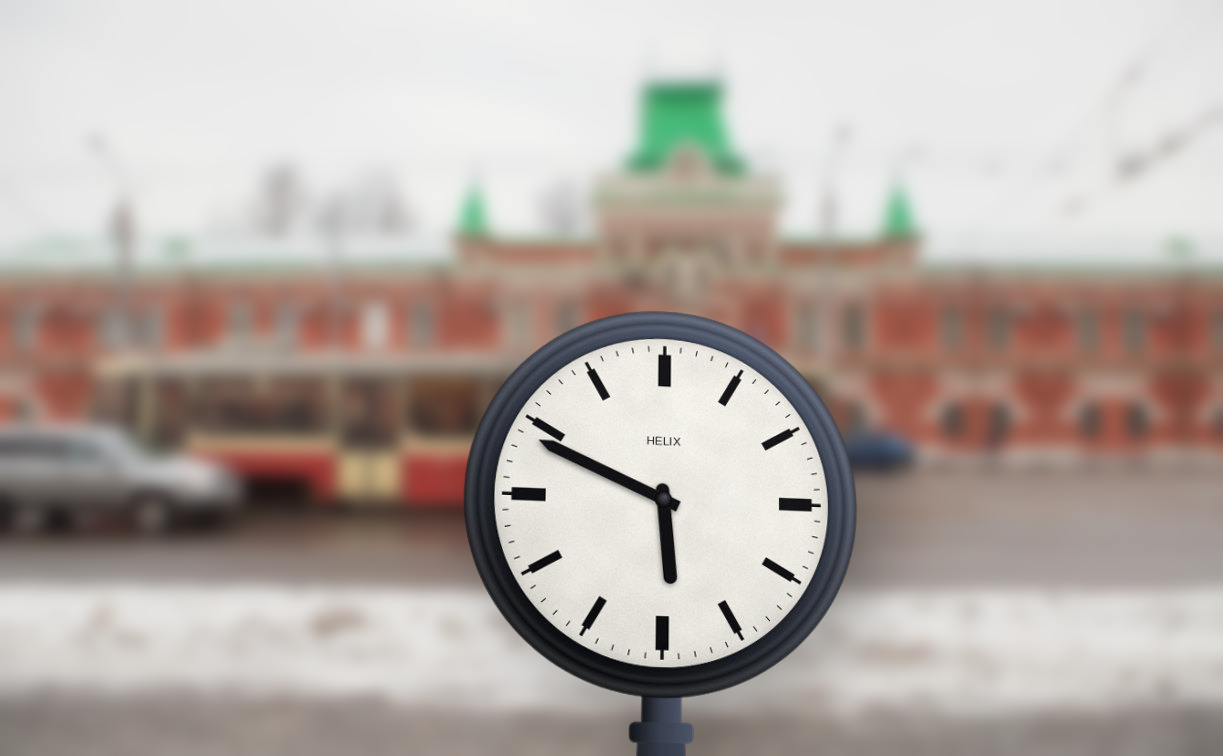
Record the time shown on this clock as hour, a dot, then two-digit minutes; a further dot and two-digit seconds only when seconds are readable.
5.49
